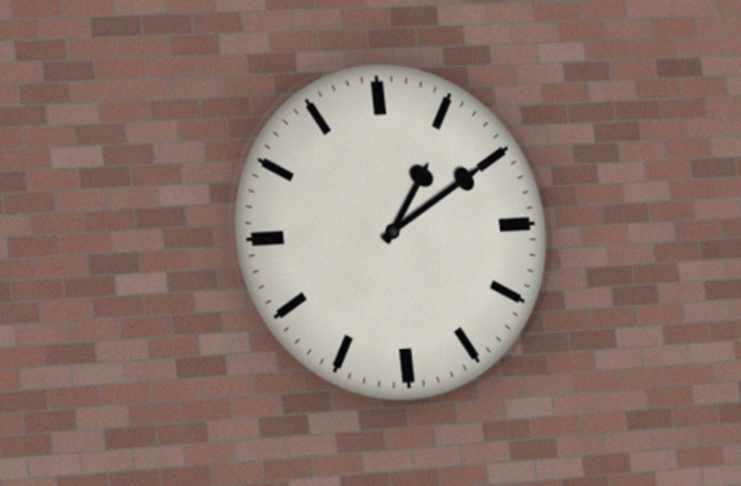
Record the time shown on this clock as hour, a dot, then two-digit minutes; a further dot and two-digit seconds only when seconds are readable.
1.10
